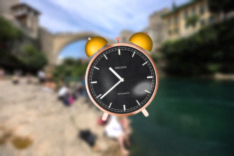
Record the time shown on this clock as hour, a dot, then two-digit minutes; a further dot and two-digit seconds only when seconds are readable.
10.39
